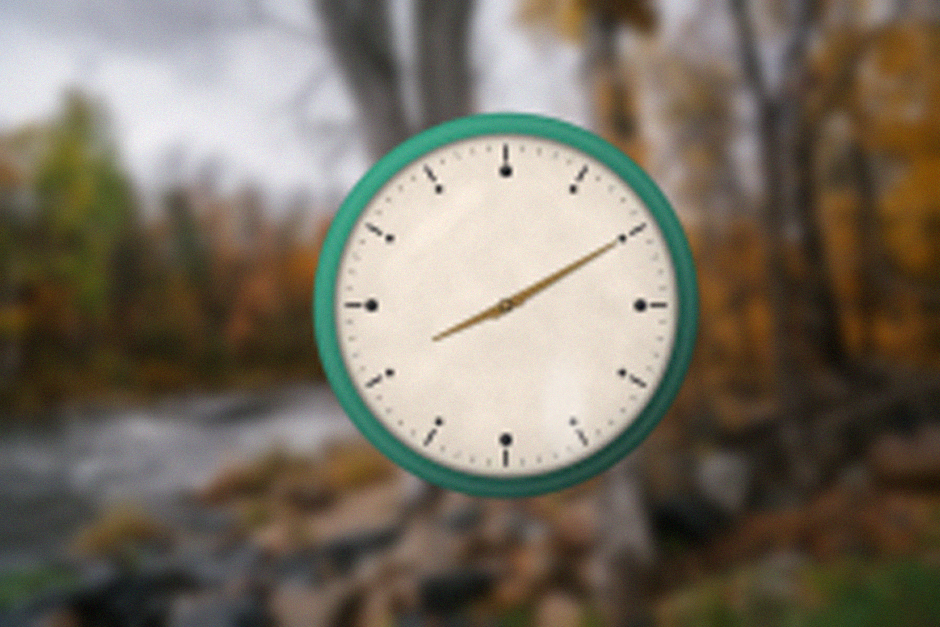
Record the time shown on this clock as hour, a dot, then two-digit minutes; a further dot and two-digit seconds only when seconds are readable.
8.10
